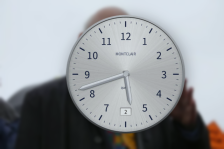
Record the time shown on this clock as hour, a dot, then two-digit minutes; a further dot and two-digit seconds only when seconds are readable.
5.42
